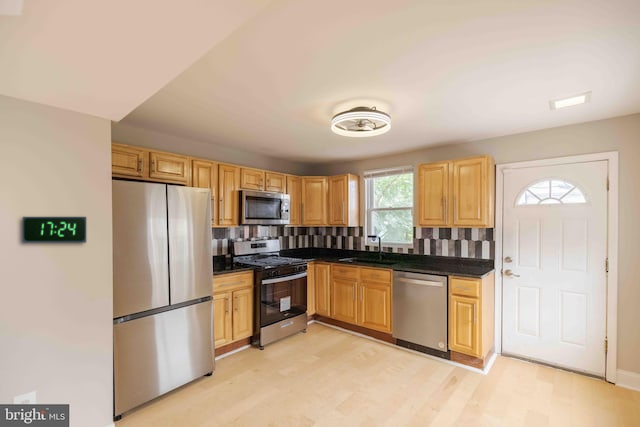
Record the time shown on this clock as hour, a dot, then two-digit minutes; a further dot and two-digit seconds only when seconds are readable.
17.24
